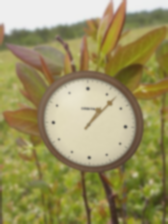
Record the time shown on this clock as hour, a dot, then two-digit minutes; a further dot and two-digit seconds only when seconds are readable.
1.07
